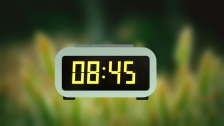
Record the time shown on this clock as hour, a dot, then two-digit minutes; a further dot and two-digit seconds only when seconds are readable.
8.45
